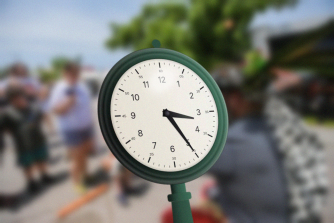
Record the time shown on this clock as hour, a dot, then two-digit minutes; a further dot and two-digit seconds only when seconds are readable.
3.25
